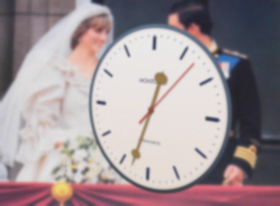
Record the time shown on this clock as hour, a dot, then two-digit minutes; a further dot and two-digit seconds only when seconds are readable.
12.33.07
